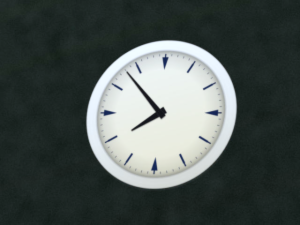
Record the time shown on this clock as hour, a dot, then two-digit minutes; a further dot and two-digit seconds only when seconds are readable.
7.53
